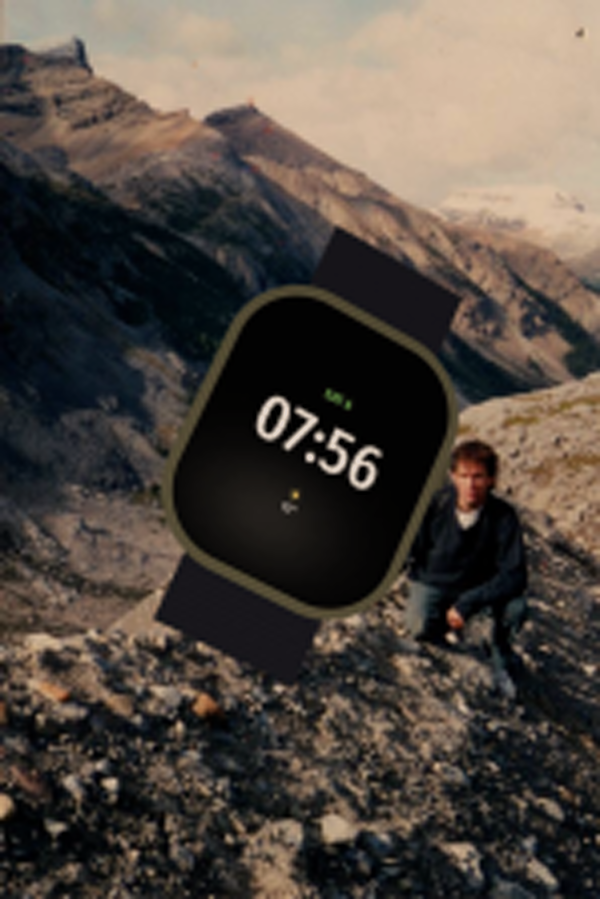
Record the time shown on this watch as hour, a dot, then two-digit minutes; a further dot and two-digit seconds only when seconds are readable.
7.56
